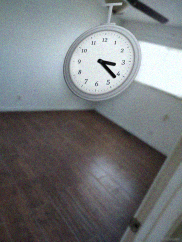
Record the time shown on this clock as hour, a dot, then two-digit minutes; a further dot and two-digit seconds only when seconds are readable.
3.22
